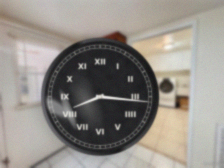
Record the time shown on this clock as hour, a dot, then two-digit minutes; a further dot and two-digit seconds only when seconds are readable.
8.16
